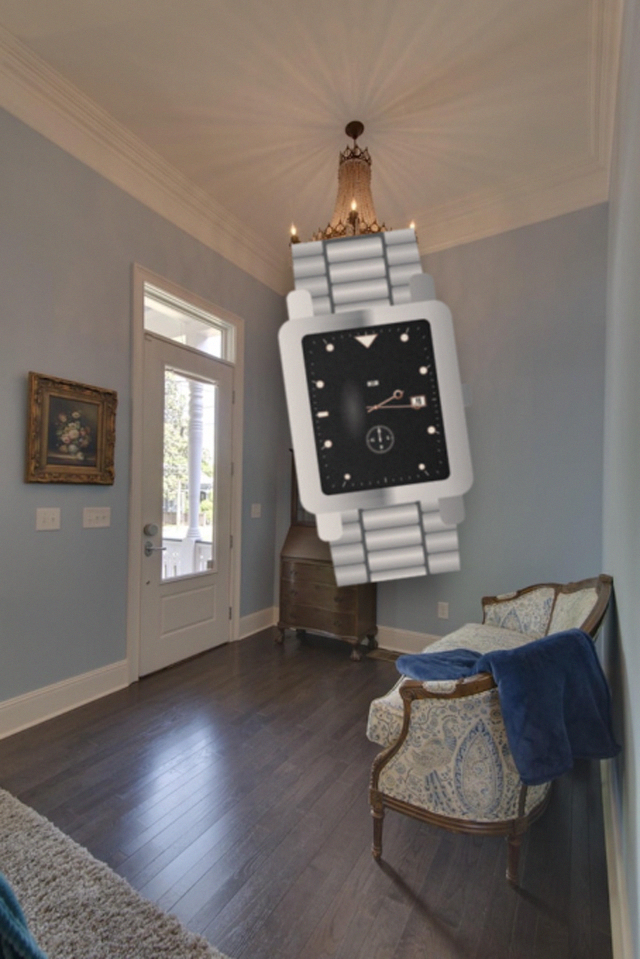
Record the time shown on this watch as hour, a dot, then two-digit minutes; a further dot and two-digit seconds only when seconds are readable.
2.16
